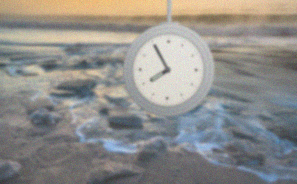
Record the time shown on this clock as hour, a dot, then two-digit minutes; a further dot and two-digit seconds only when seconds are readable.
7.55
